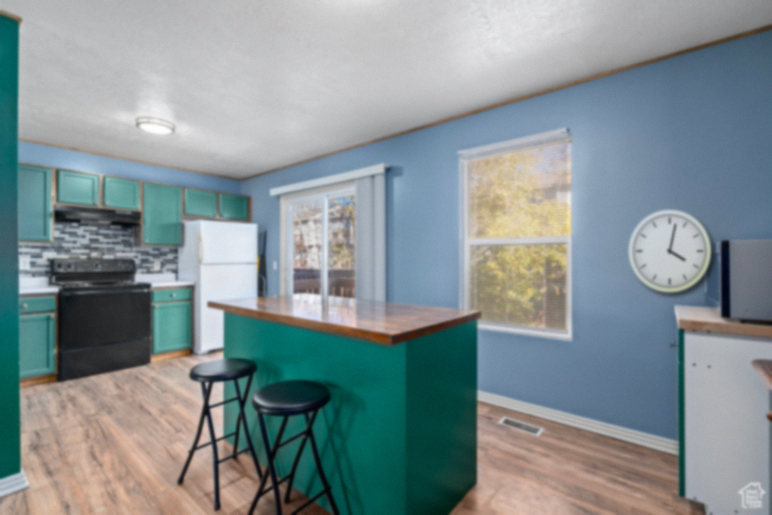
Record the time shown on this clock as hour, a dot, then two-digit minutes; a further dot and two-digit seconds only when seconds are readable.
4.02
